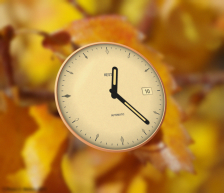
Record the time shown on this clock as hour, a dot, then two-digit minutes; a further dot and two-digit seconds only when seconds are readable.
12.23
